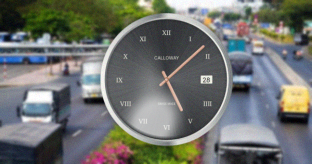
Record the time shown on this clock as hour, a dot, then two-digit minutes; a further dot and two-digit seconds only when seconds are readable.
5.08
